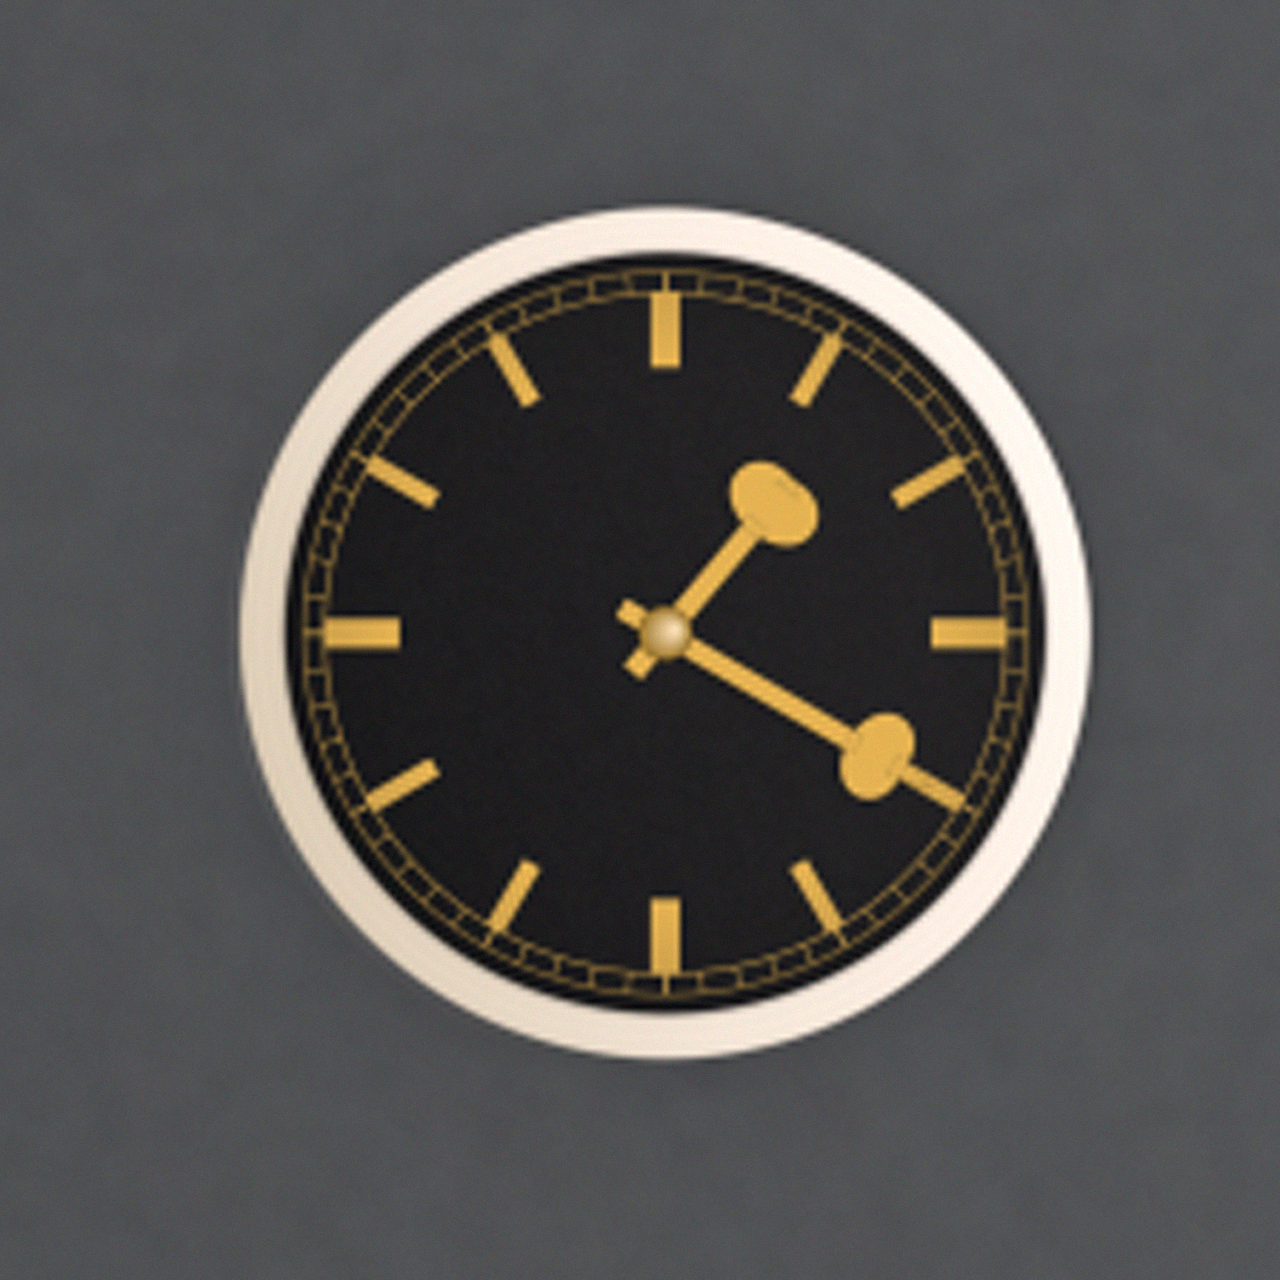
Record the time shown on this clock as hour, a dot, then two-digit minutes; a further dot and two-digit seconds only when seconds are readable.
1.20
